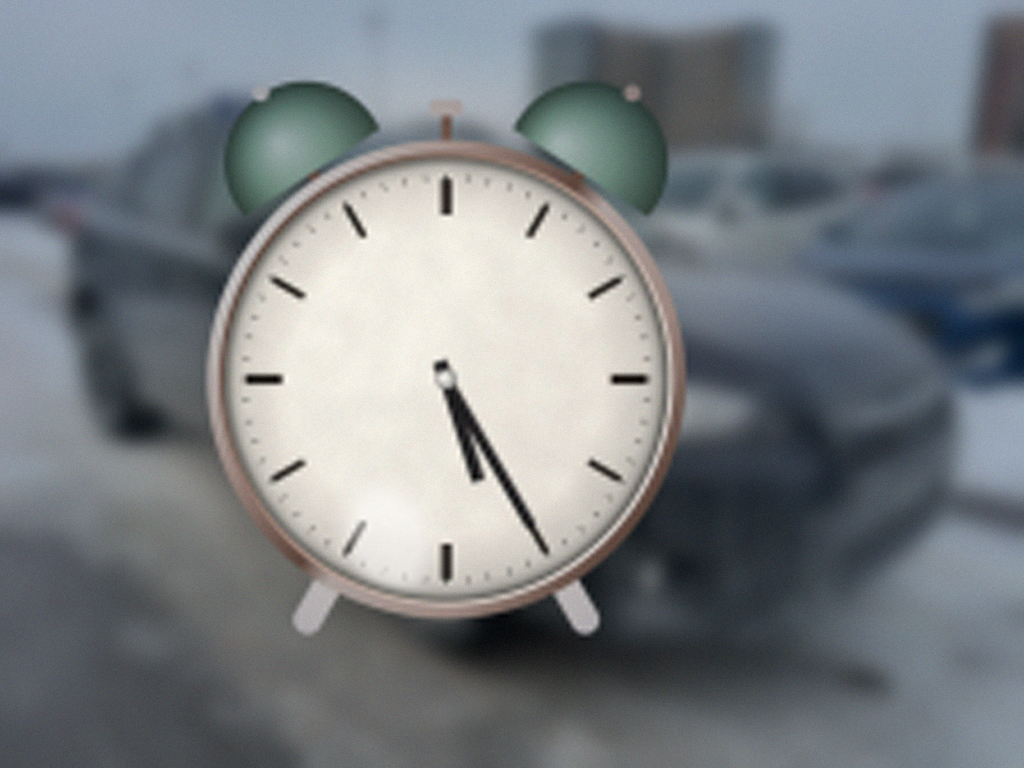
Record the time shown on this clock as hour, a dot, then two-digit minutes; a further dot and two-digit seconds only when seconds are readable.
5.25
